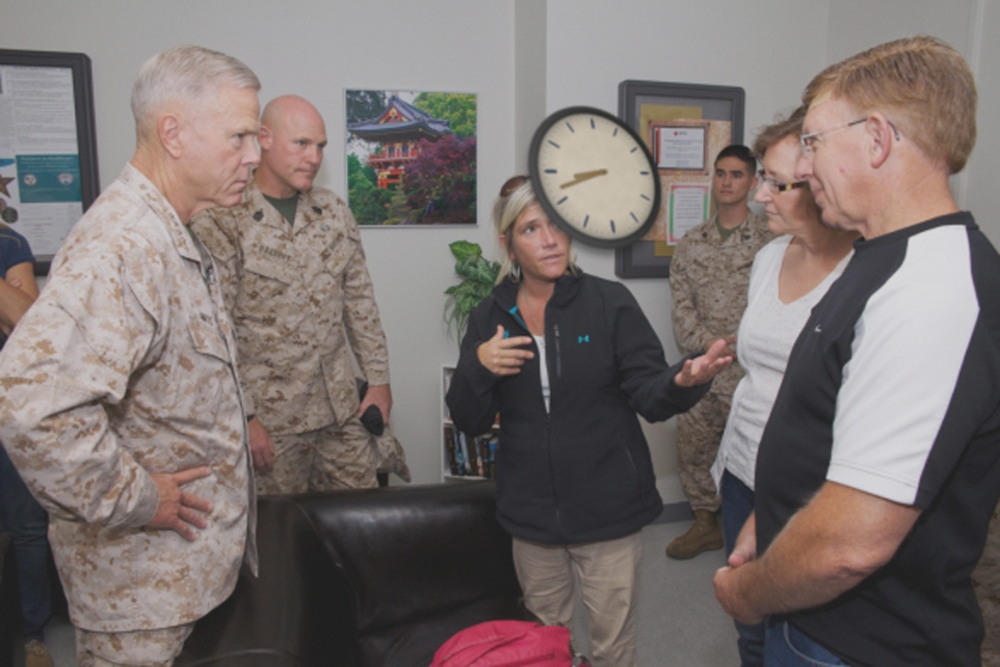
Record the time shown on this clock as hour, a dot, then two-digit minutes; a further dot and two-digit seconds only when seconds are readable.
8.42
